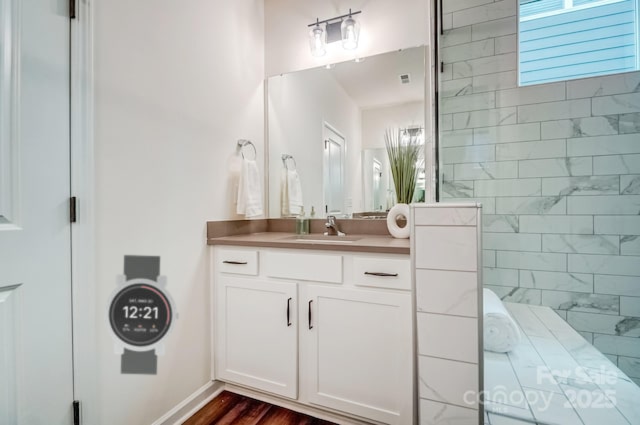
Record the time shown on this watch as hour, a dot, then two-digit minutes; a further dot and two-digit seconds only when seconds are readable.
12.21
